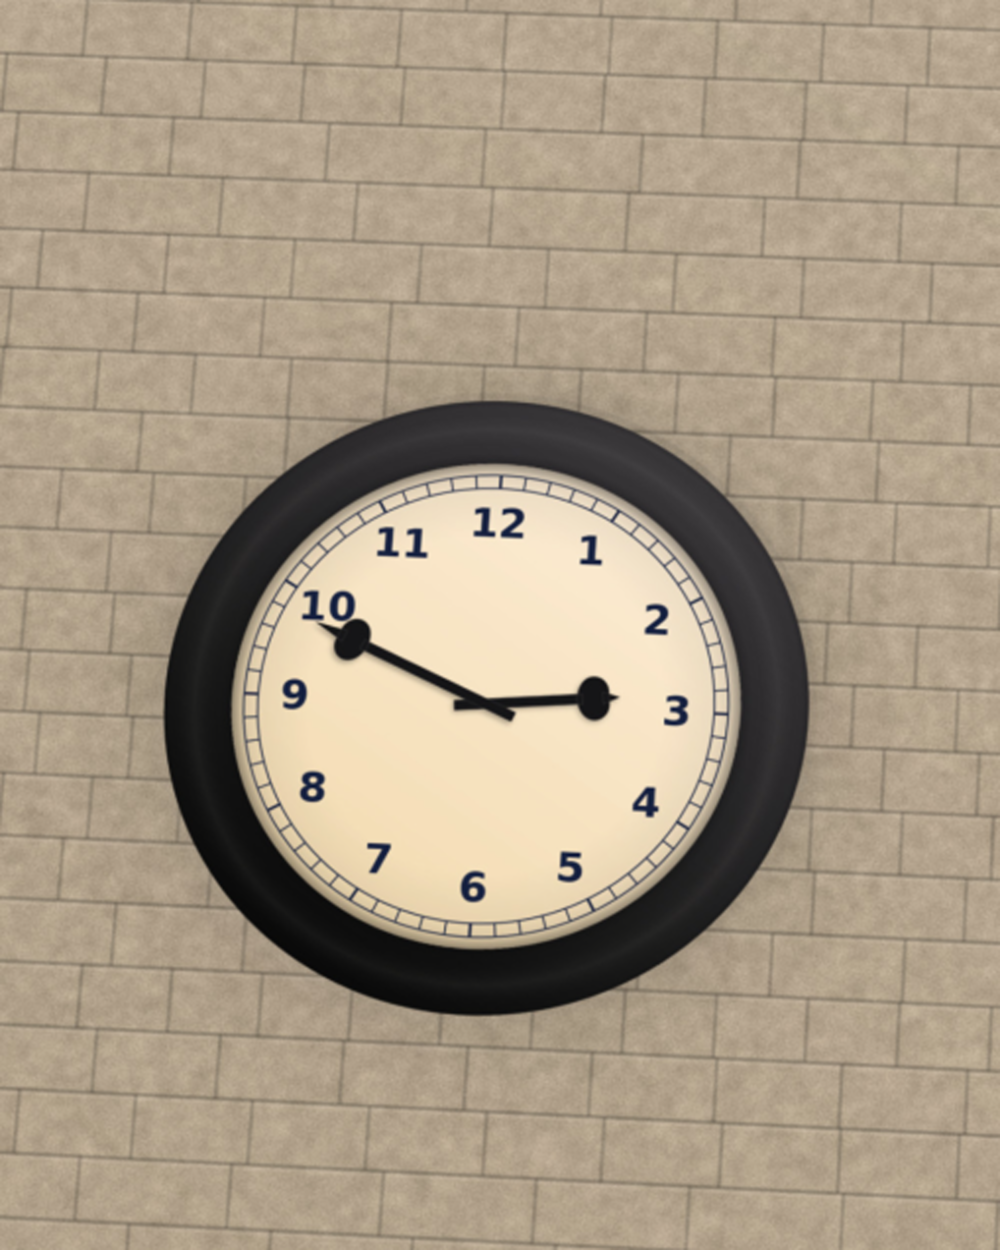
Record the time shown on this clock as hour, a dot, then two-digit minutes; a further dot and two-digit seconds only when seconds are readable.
2.49
